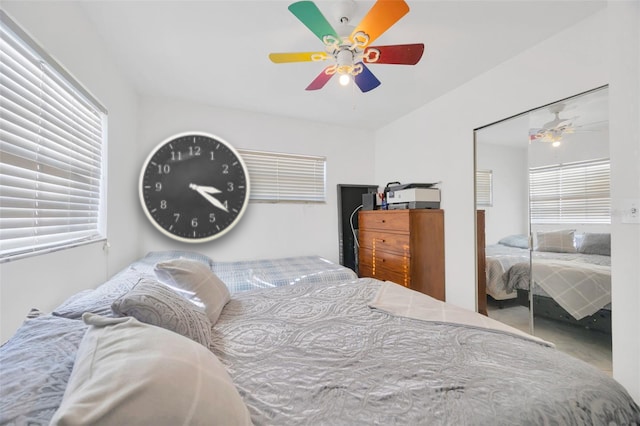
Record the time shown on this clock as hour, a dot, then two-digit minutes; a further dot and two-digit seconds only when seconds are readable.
3.21
